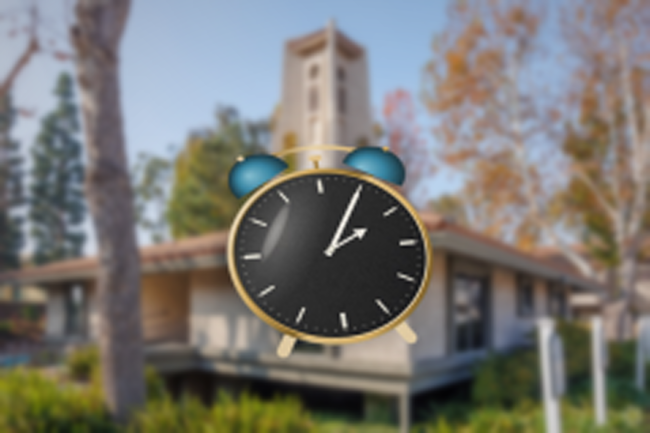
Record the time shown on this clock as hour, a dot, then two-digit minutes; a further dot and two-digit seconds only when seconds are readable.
2.05
